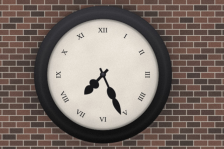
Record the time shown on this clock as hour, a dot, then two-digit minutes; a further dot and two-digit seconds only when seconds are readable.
7.26
